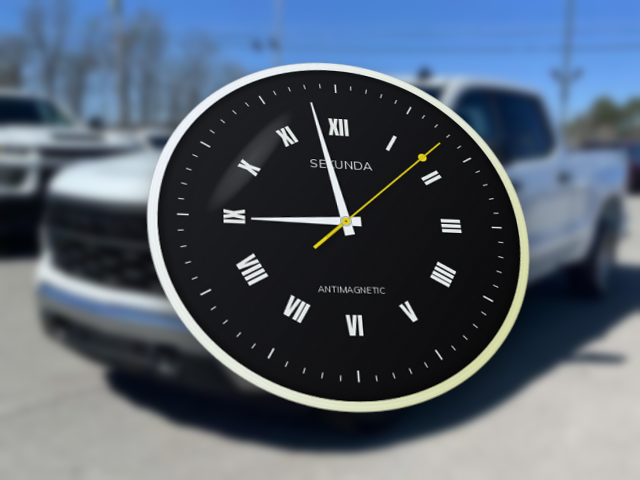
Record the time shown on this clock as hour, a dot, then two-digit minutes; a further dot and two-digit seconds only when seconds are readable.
8.58.08
